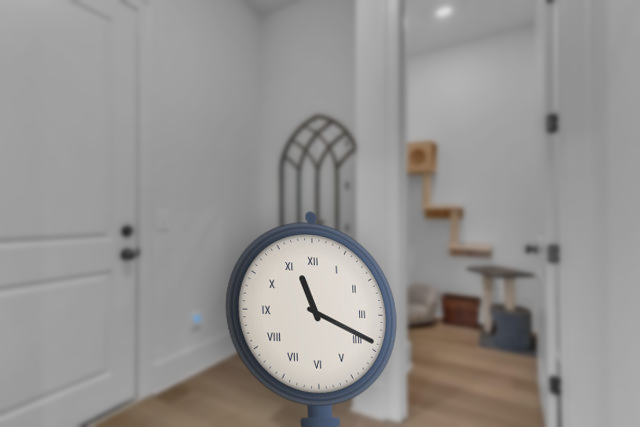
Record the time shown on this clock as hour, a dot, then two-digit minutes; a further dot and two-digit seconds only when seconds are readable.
11.19
